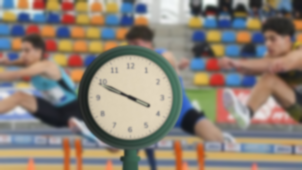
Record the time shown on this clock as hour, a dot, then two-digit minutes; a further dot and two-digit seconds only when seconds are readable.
3.49
